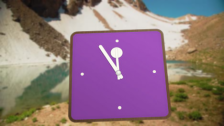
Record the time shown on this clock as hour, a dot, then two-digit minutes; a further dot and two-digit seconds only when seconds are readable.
11.55
